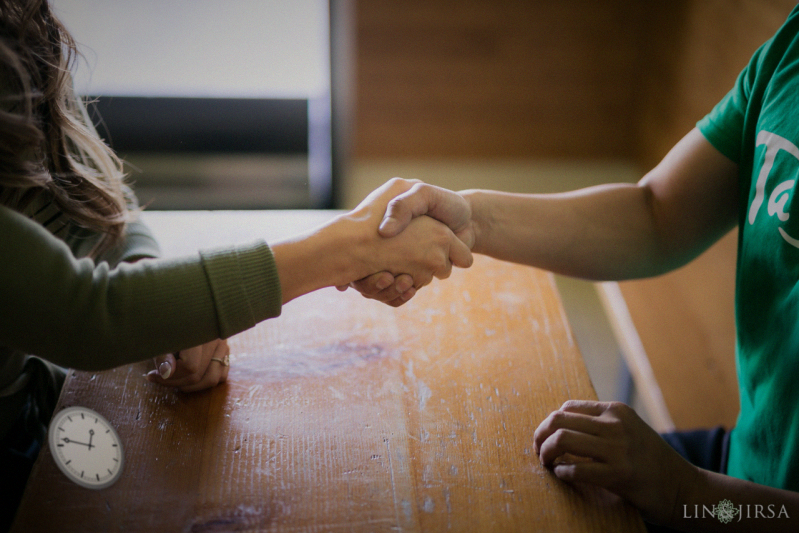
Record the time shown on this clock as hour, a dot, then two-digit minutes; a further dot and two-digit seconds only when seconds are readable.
12.47
